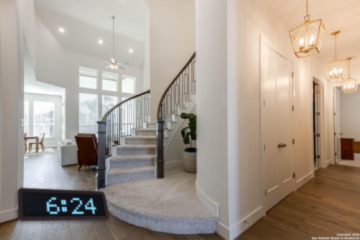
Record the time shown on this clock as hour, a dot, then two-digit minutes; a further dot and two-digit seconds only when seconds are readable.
6.24
